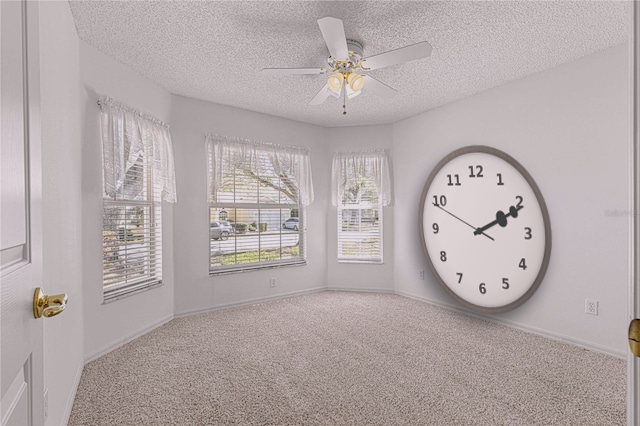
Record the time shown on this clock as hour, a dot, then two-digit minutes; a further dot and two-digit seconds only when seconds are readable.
2.10.49
